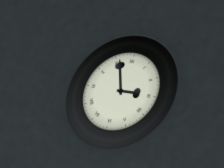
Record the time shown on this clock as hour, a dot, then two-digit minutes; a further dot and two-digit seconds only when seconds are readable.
2.56
